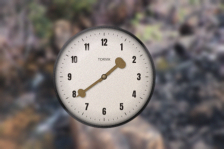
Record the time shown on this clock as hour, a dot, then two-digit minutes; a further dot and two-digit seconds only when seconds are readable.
1.39
